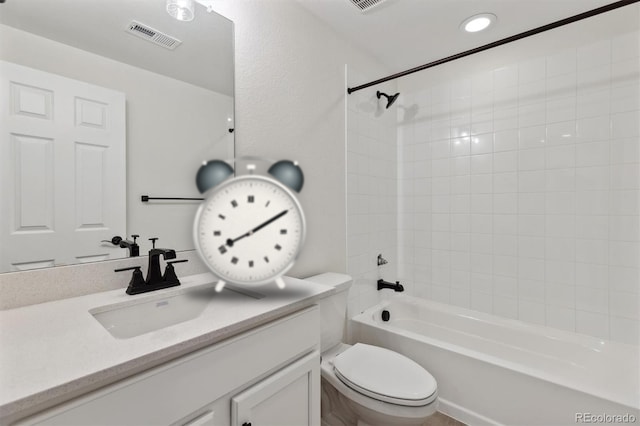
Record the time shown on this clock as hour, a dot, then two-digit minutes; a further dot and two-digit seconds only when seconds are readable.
8.10
